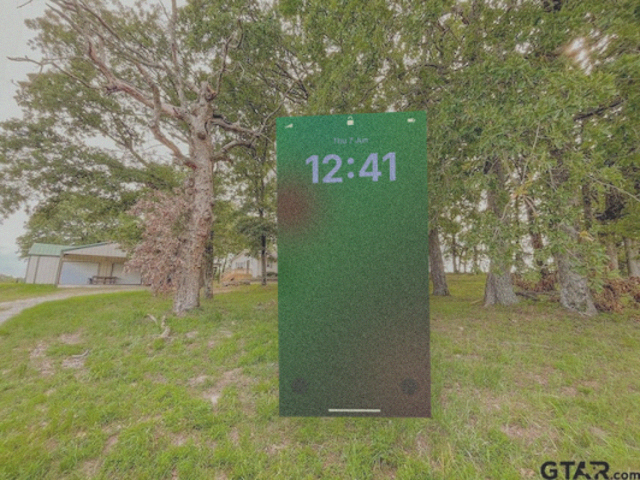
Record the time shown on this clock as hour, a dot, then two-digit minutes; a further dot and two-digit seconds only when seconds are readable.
12.41
